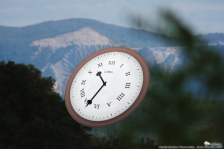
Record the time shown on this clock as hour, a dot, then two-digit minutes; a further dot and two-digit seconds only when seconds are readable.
10.34
